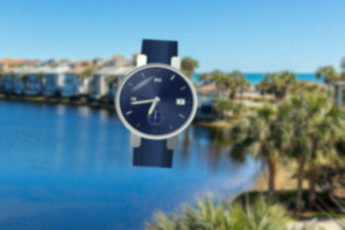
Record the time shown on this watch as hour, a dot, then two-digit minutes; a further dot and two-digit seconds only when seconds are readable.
6.43
